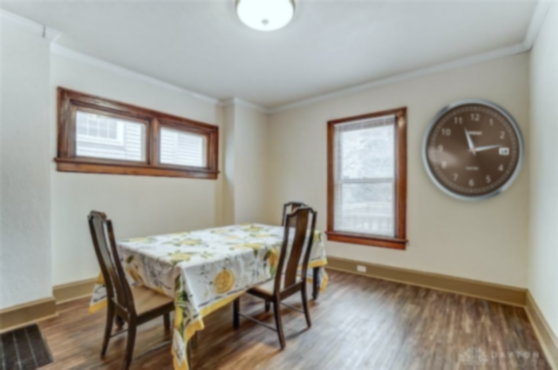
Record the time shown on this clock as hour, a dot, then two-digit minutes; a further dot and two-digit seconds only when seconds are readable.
11.13
